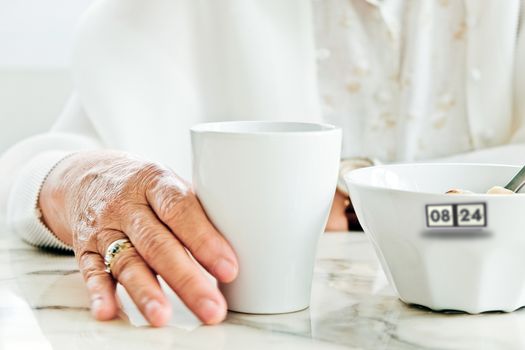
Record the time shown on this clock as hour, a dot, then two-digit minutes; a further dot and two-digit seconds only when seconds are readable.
8.24
